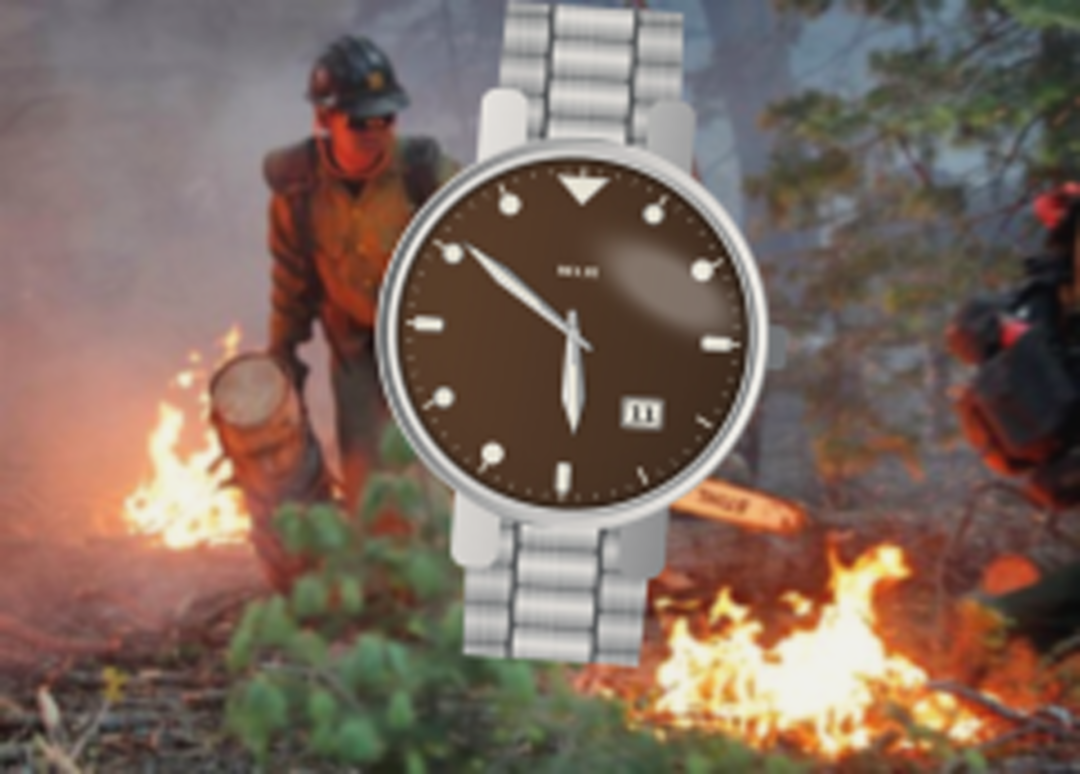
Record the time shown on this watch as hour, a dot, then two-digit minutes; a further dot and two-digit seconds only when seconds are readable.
5.51
